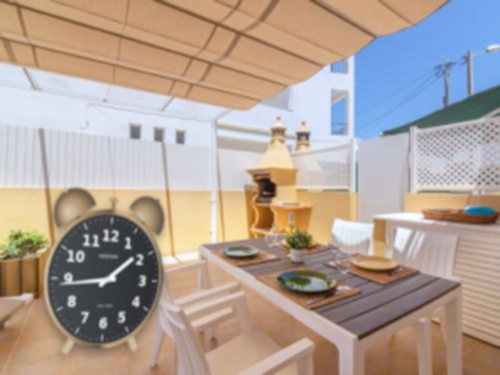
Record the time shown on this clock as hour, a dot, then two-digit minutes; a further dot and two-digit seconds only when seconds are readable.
1.44
